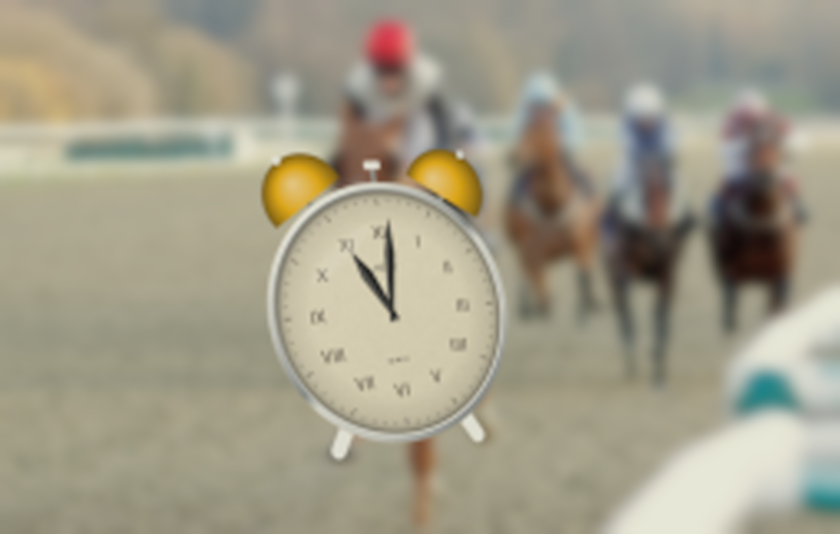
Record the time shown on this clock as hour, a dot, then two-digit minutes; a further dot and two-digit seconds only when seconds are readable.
11.01
